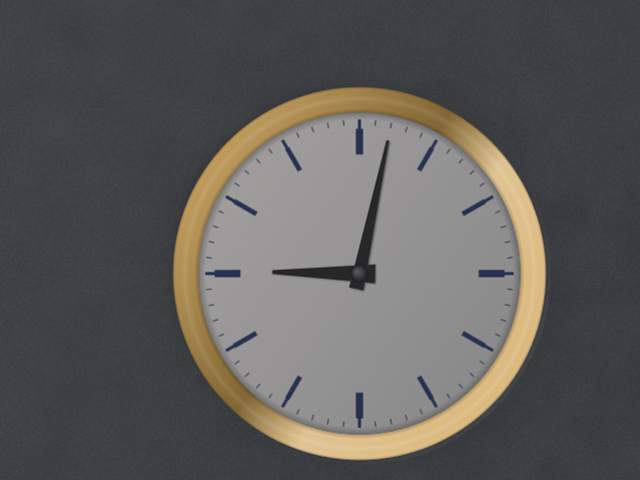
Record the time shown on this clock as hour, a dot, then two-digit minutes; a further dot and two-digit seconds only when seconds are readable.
9.02
